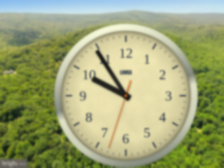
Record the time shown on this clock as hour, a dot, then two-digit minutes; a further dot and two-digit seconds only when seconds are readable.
9.54.33
